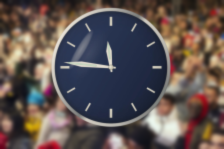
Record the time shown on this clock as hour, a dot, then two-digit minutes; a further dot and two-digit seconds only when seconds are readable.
11.46
